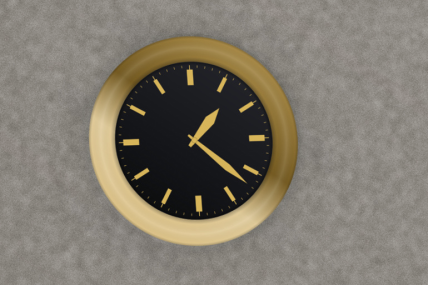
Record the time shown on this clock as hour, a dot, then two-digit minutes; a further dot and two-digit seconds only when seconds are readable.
1.22
